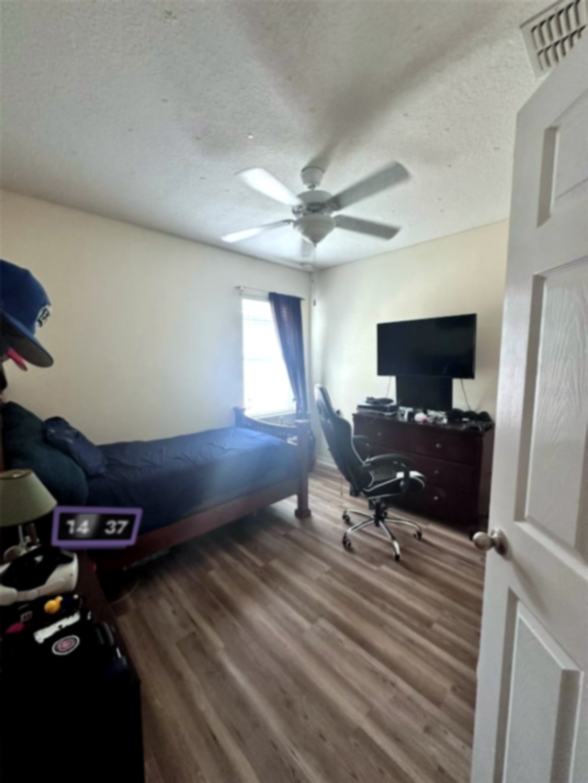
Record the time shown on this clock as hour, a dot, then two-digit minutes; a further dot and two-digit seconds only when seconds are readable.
14.37
